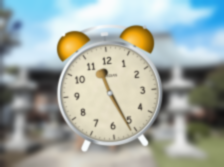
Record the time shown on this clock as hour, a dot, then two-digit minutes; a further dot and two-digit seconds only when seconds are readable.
11.26
